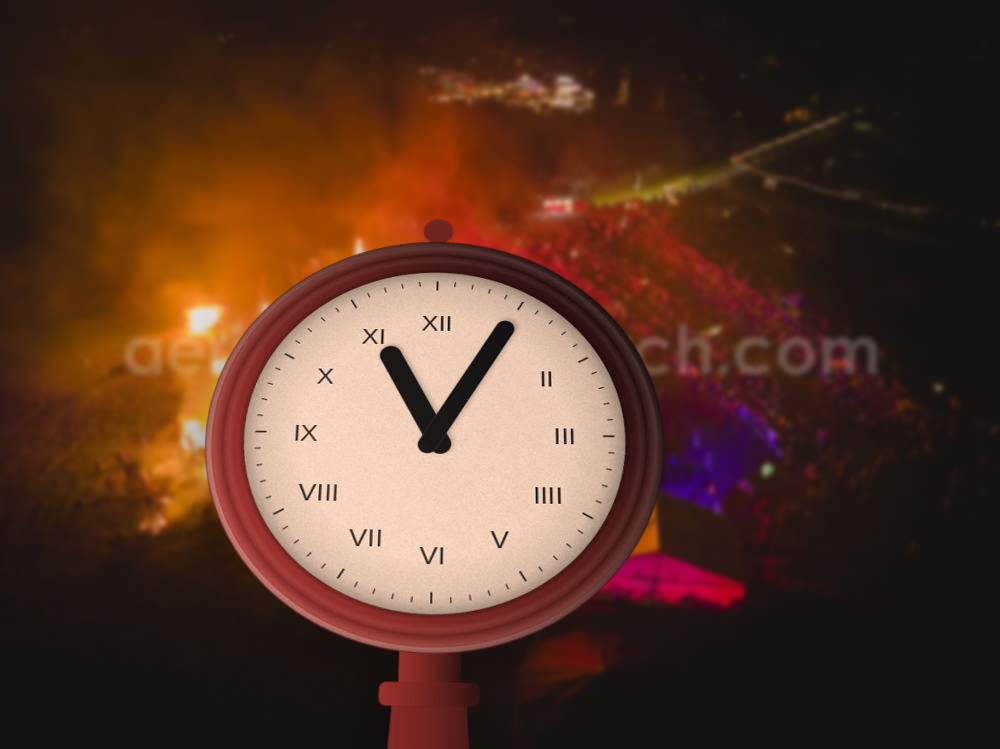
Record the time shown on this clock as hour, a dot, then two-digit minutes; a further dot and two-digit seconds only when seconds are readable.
11.05
